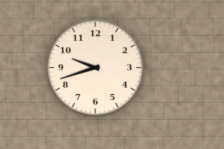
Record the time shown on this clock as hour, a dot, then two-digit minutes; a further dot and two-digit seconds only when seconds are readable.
9.42
